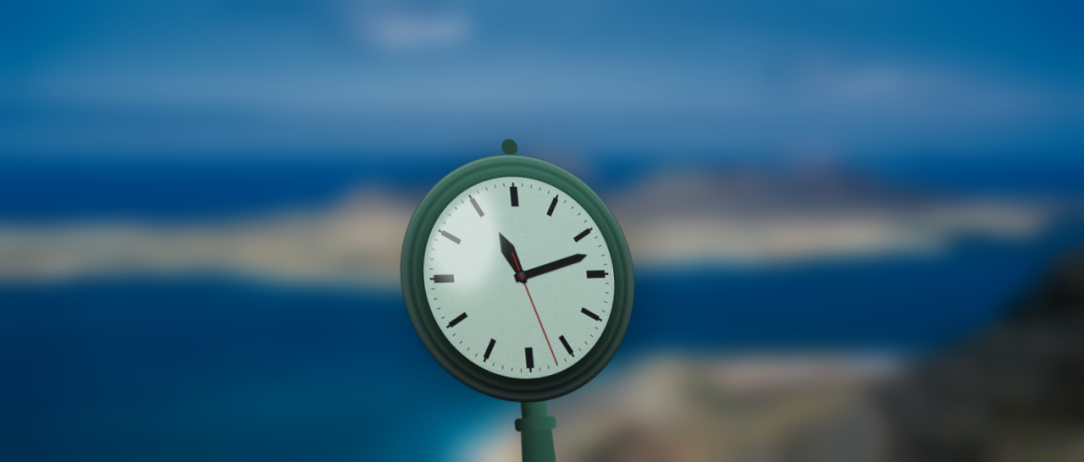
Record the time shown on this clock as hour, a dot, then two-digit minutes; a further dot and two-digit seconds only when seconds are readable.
11.12.27
